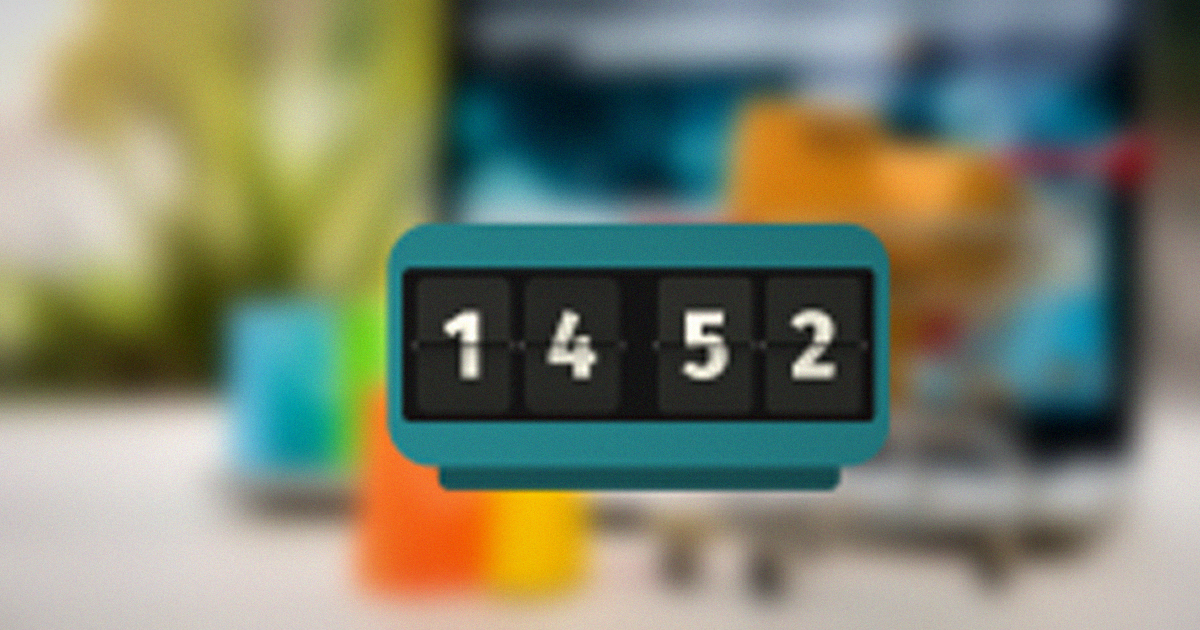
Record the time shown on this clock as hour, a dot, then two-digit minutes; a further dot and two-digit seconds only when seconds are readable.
14.52
